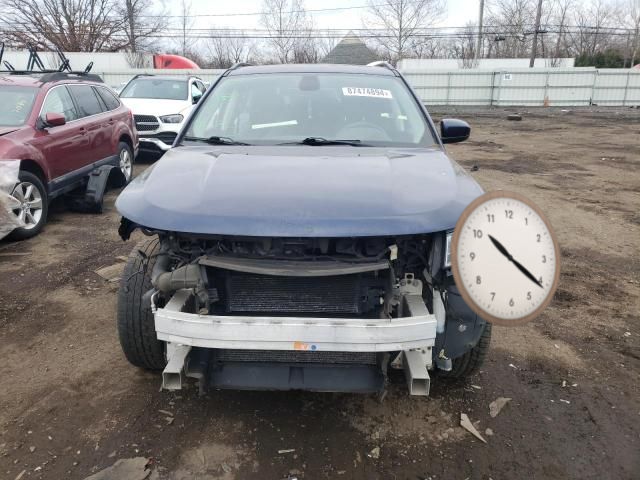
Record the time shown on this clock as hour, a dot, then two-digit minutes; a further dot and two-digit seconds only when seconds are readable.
10.21
